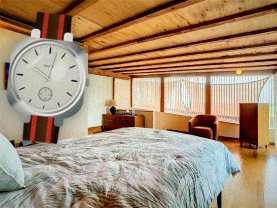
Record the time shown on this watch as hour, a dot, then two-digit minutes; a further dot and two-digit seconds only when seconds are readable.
10.02
